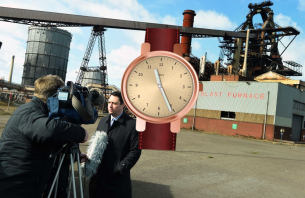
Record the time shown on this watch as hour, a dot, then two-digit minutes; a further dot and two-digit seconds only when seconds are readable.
11.26
